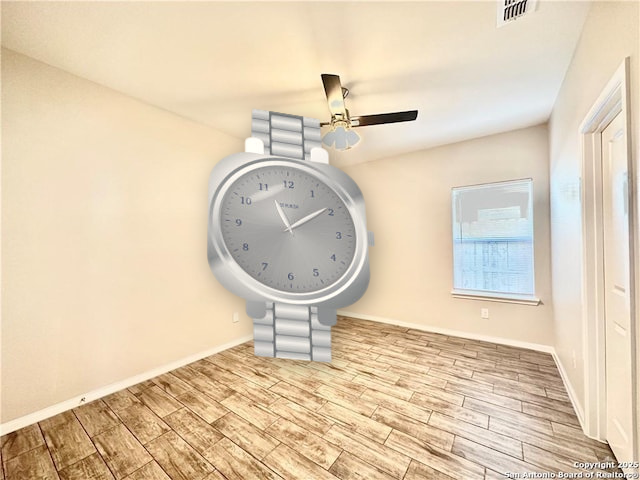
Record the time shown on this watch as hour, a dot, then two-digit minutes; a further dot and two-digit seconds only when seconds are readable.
11.09
